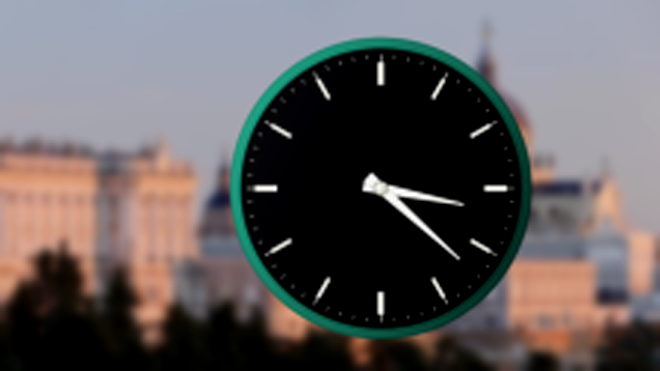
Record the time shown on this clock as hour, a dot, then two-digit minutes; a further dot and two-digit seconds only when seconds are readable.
3.22
